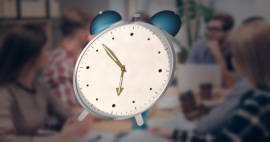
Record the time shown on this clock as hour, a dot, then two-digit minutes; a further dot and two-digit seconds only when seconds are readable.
5.52
